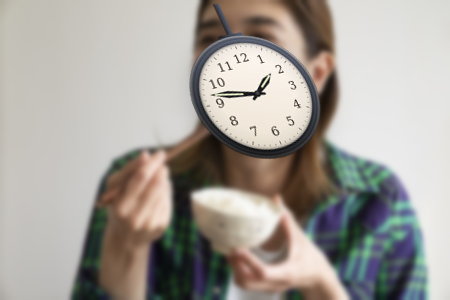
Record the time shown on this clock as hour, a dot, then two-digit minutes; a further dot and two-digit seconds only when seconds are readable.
1.47
